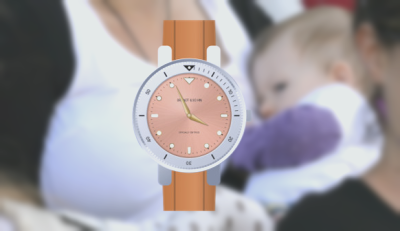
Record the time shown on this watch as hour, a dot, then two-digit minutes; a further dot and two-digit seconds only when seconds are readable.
3.56
